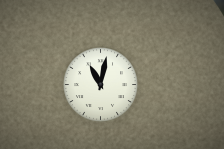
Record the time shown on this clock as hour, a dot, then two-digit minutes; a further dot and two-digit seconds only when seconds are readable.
11.02
